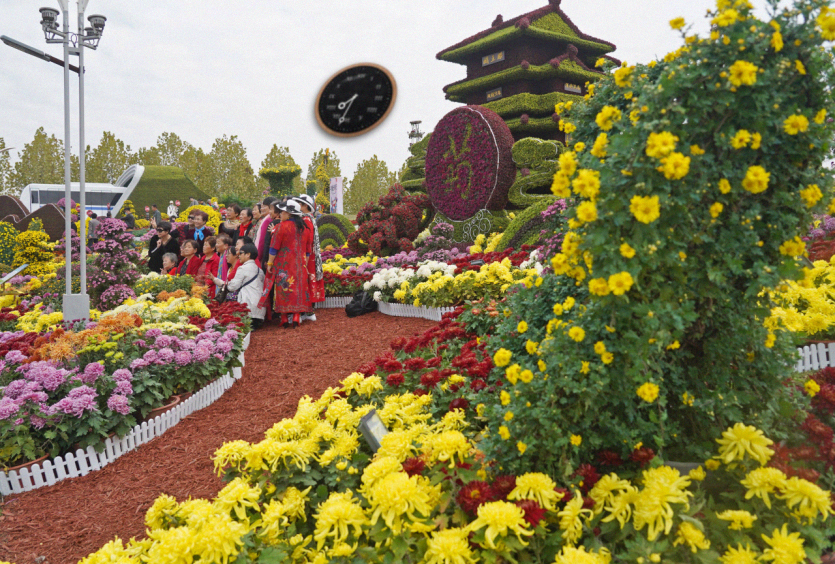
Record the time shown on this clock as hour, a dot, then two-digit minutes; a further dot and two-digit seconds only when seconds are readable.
7.32
